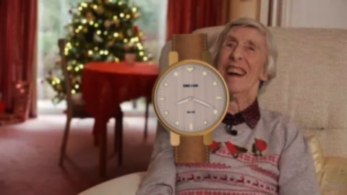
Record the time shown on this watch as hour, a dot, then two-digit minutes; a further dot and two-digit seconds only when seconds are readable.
8.19
